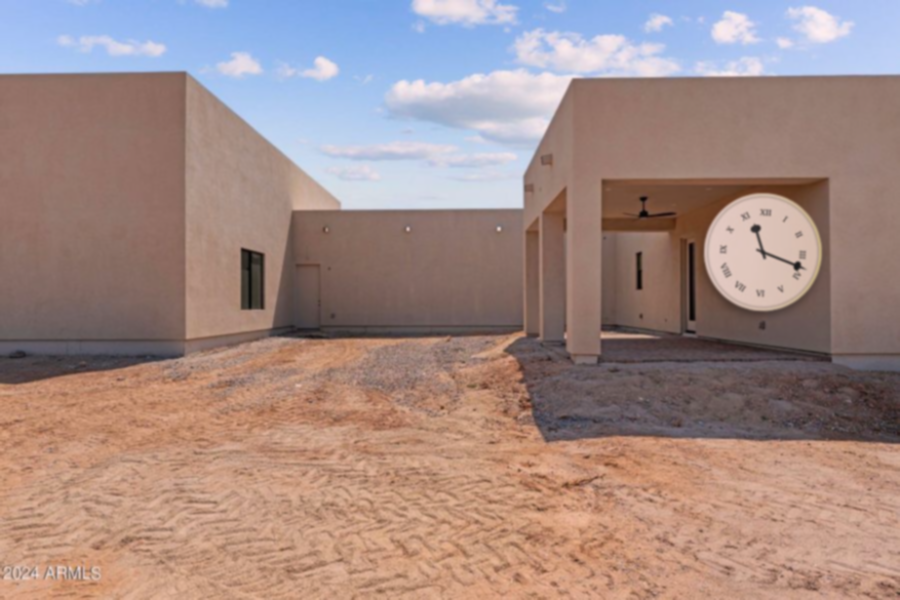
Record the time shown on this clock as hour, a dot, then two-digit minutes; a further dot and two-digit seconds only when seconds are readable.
11.18
